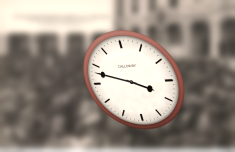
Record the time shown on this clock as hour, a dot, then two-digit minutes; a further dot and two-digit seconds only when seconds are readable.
3.48
